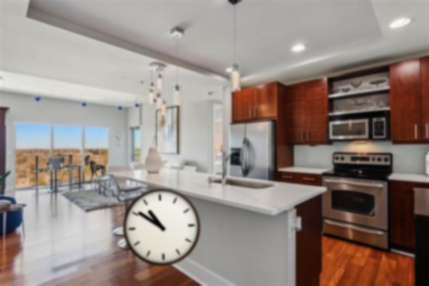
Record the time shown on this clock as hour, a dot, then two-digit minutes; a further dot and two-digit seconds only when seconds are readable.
10.51
